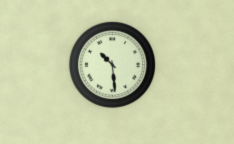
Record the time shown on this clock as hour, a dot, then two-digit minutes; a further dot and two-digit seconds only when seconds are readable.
10.29
